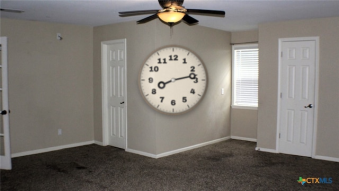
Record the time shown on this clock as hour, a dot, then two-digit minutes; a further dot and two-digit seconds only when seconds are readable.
8.13
